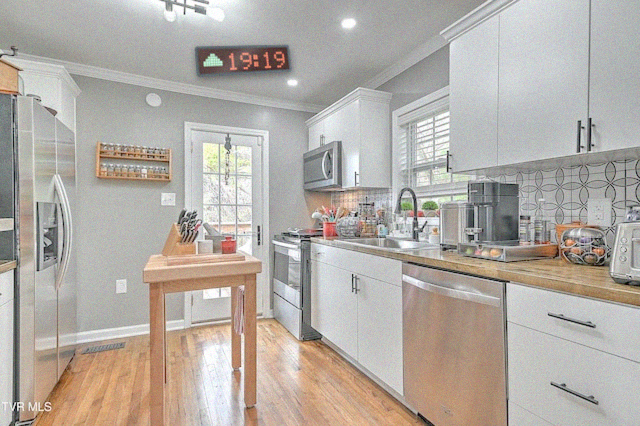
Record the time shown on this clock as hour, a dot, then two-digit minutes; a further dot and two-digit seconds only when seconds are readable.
19.19
